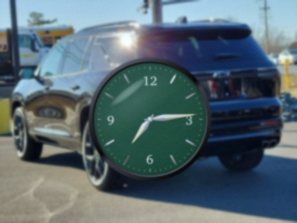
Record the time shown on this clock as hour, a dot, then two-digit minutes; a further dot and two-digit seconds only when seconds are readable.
7.14
